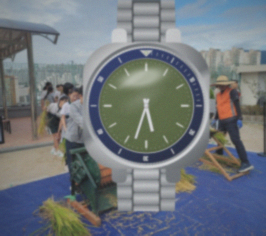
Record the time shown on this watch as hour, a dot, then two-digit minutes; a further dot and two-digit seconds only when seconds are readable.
5.33
